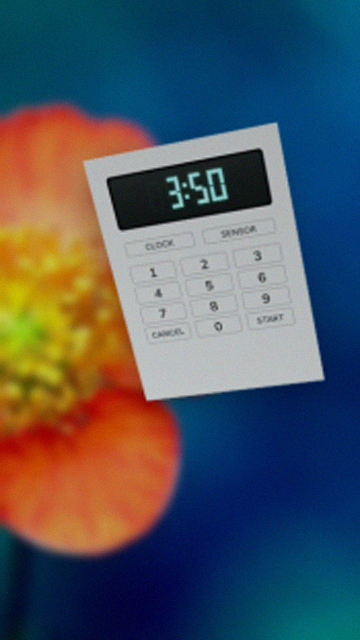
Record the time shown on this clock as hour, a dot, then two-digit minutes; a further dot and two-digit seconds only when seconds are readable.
3.50
